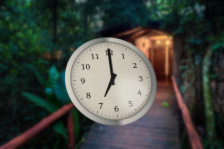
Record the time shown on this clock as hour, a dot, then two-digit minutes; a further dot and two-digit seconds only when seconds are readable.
7.00
